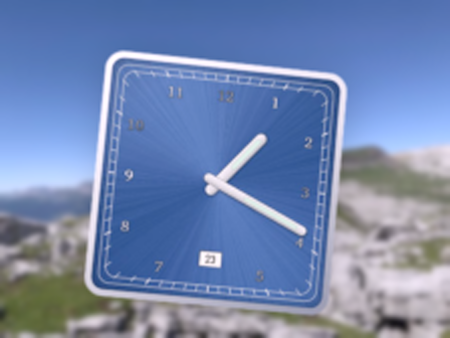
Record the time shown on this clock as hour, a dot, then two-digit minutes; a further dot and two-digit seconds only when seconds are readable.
1.19
